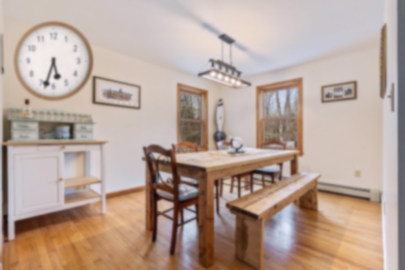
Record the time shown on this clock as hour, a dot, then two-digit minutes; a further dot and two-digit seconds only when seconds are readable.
5.33
